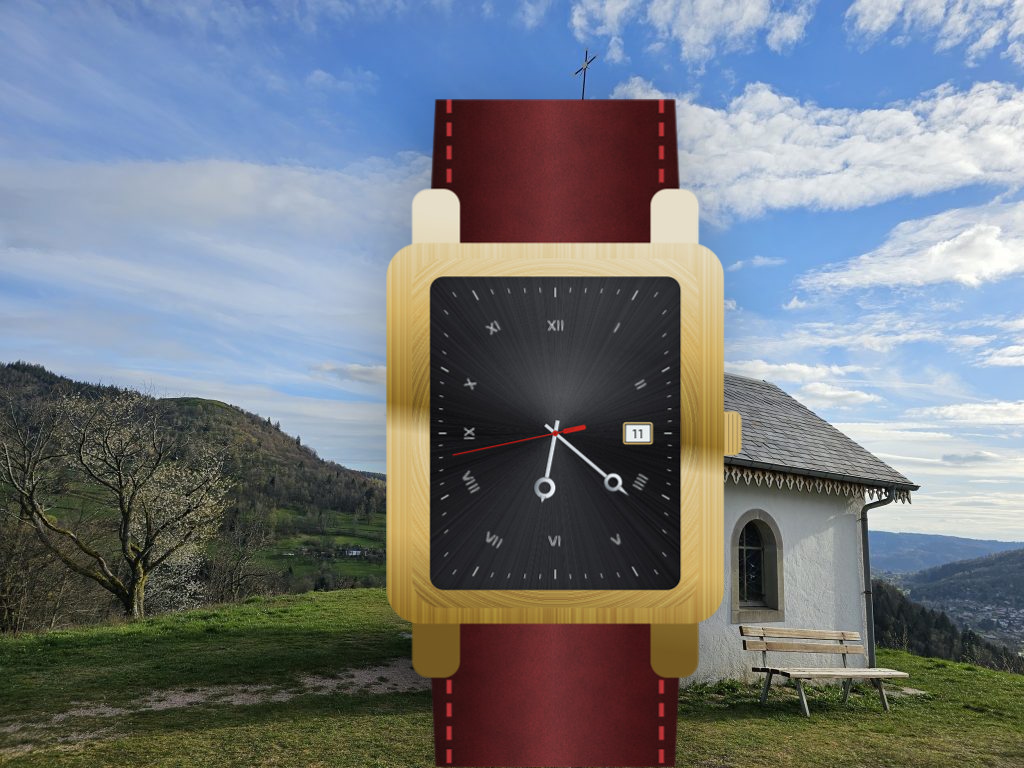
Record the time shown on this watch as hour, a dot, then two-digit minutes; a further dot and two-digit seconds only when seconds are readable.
6.21.43
